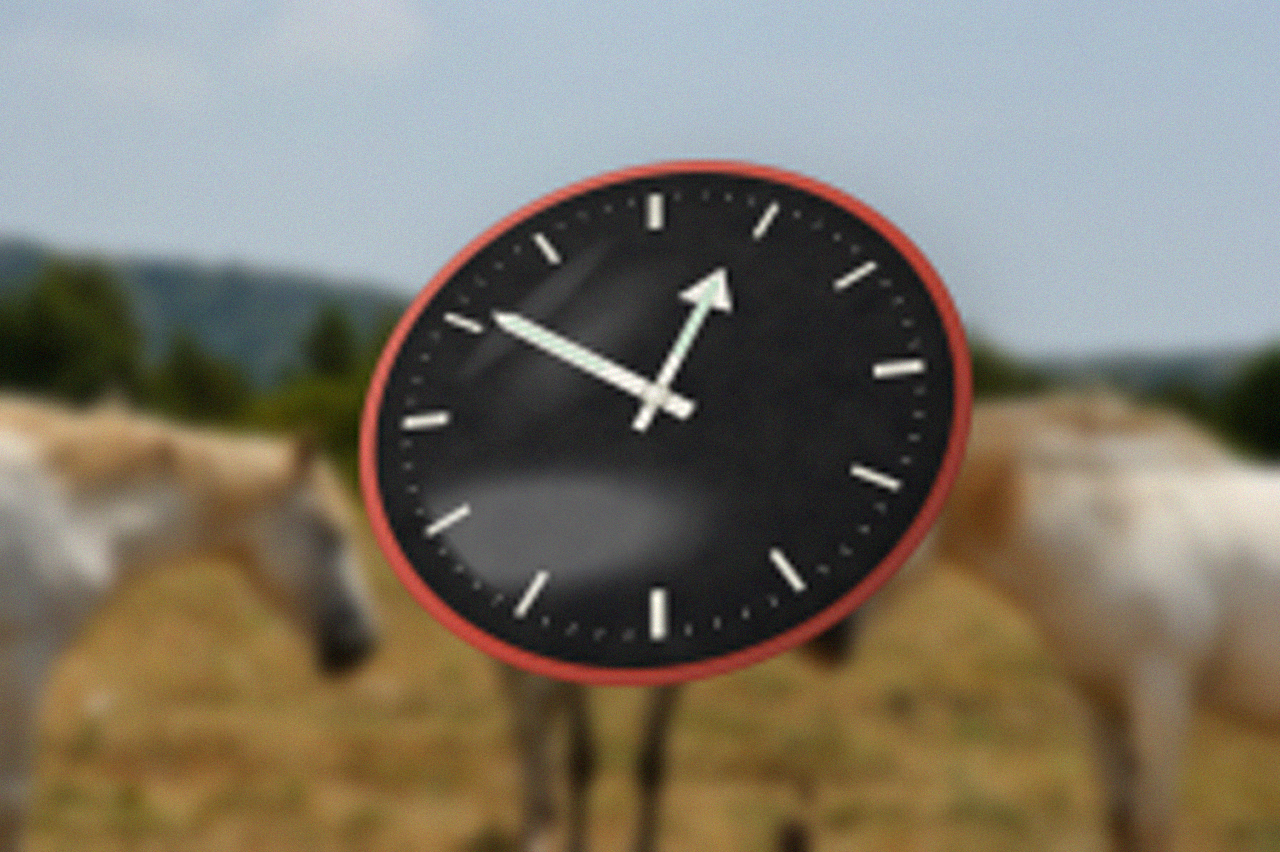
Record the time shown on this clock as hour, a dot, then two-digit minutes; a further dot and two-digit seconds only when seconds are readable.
12.51
